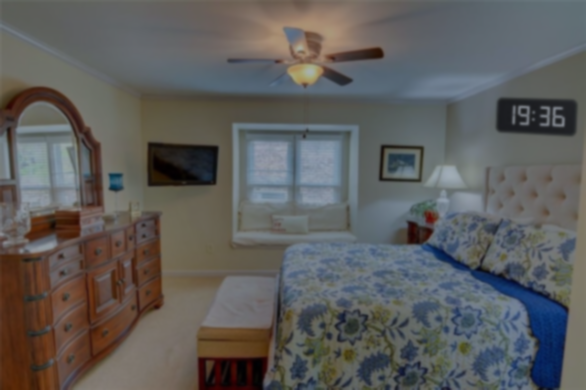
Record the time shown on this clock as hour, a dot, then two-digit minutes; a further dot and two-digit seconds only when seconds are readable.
19.36
